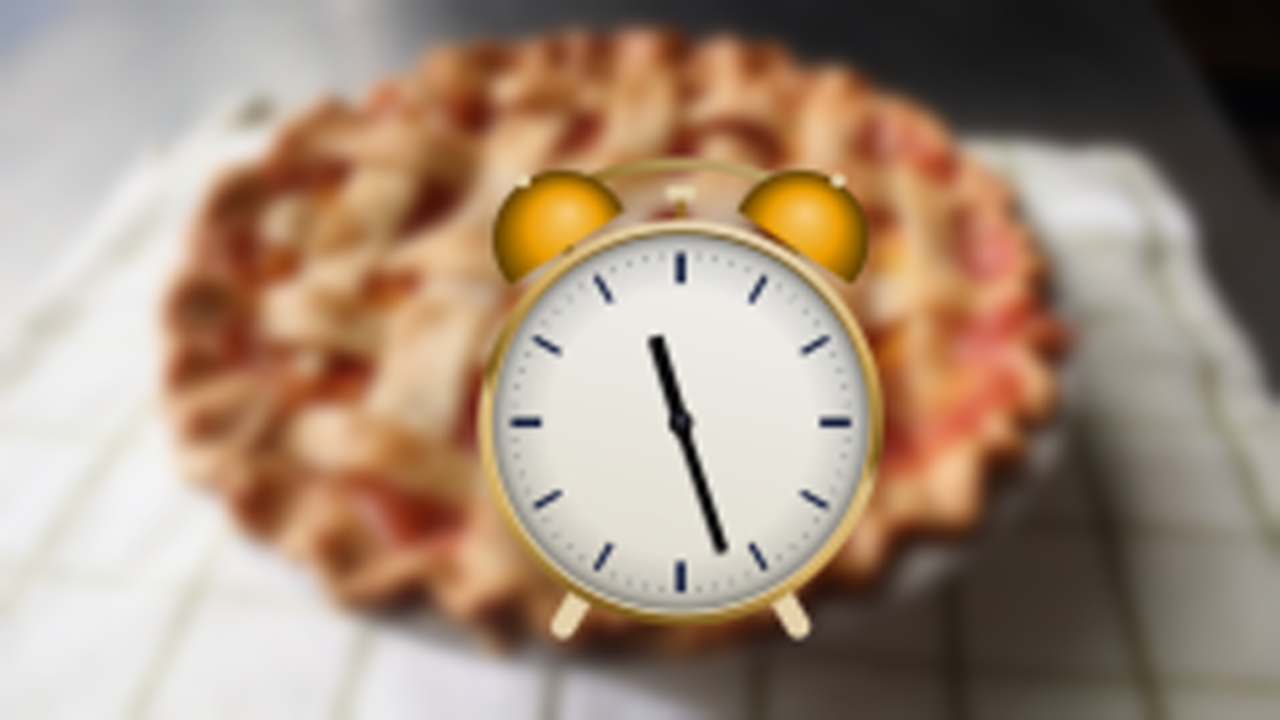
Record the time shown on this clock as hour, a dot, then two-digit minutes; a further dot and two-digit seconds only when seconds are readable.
11.27
